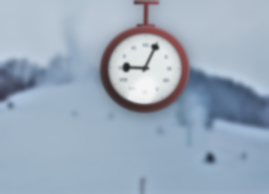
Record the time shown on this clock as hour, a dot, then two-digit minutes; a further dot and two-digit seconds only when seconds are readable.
9.04
